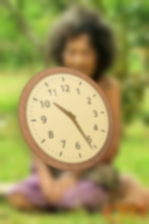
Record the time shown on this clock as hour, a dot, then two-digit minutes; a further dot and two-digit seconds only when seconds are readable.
10.26
